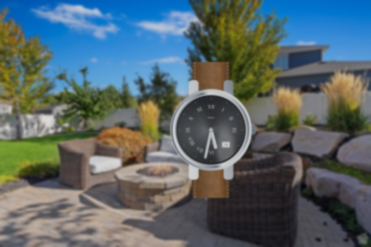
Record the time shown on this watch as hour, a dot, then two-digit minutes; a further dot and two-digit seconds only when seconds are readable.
5.32
